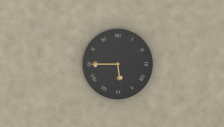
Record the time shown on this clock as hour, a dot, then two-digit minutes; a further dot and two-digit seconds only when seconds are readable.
5.45
